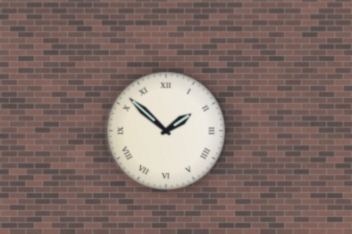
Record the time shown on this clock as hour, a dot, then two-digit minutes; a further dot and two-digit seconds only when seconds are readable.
1.52
